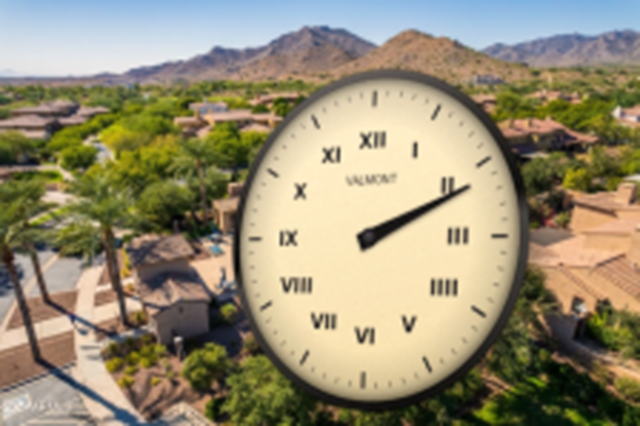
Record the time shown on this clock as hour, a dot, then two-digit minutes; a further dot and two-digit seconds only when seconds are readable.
2.11
